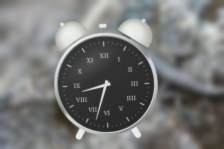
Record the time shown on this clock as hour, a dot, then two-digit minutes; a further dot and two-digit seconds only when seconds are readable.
8.33
